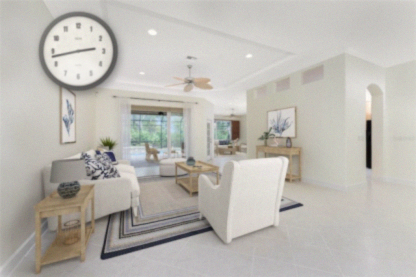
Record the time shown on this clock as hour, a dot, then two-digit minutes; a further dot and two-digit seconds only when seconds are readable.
2.43
